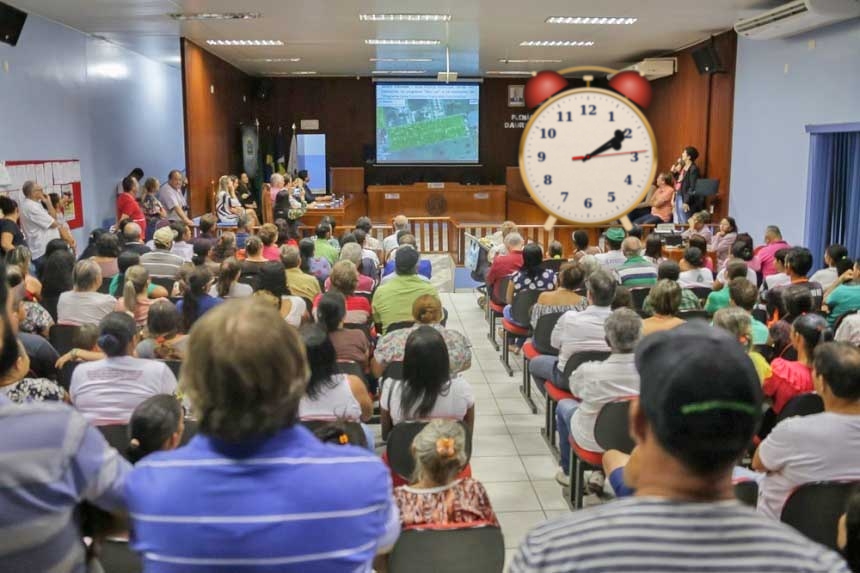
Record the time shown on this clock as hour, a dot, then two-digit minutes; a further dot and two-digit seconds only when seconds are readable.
2.09.14
